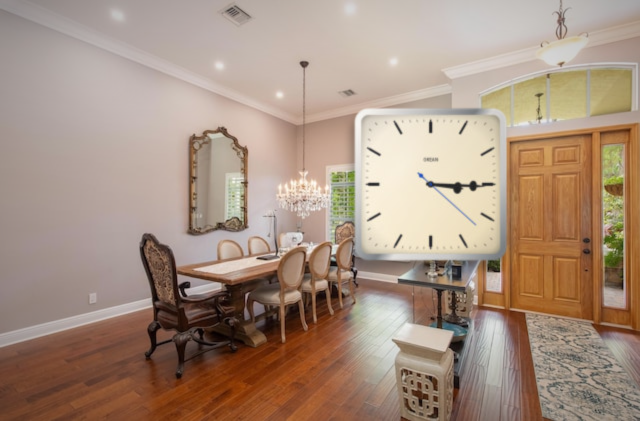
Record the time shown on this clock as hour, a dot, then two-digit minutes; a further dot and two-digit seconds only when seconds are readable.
3.15.22
